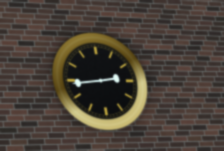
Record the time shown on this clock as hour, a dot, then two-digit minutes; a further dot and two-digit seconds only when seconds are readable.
2.44
